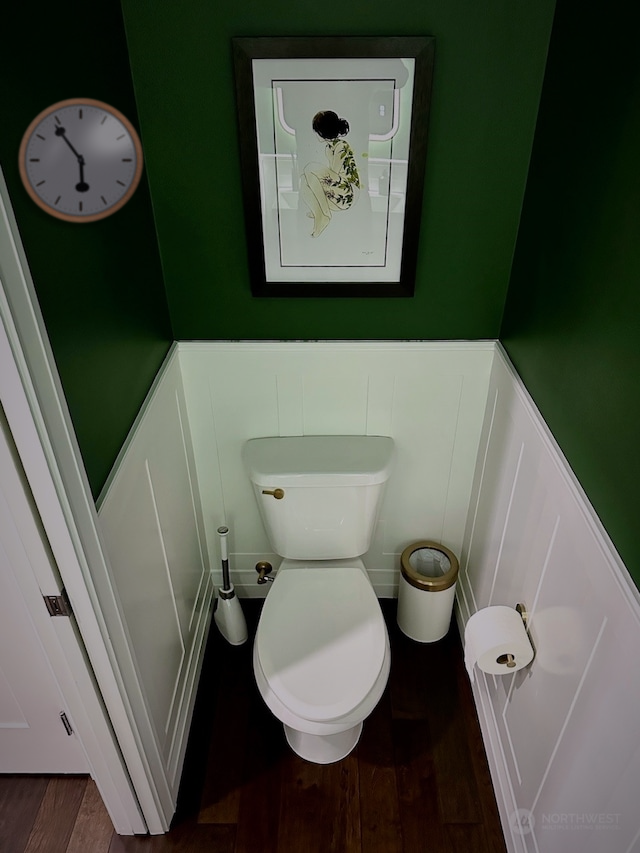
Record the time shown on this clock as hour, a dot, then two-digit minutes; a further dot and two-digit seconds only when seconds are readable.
5.54
